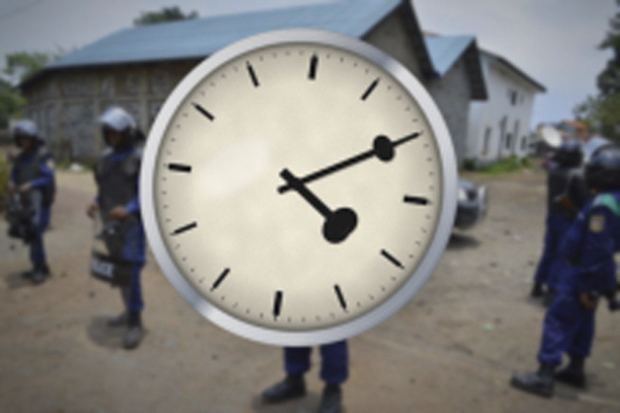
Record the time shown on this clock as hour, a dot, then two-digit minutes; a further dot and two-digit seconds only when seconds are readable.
4.10
